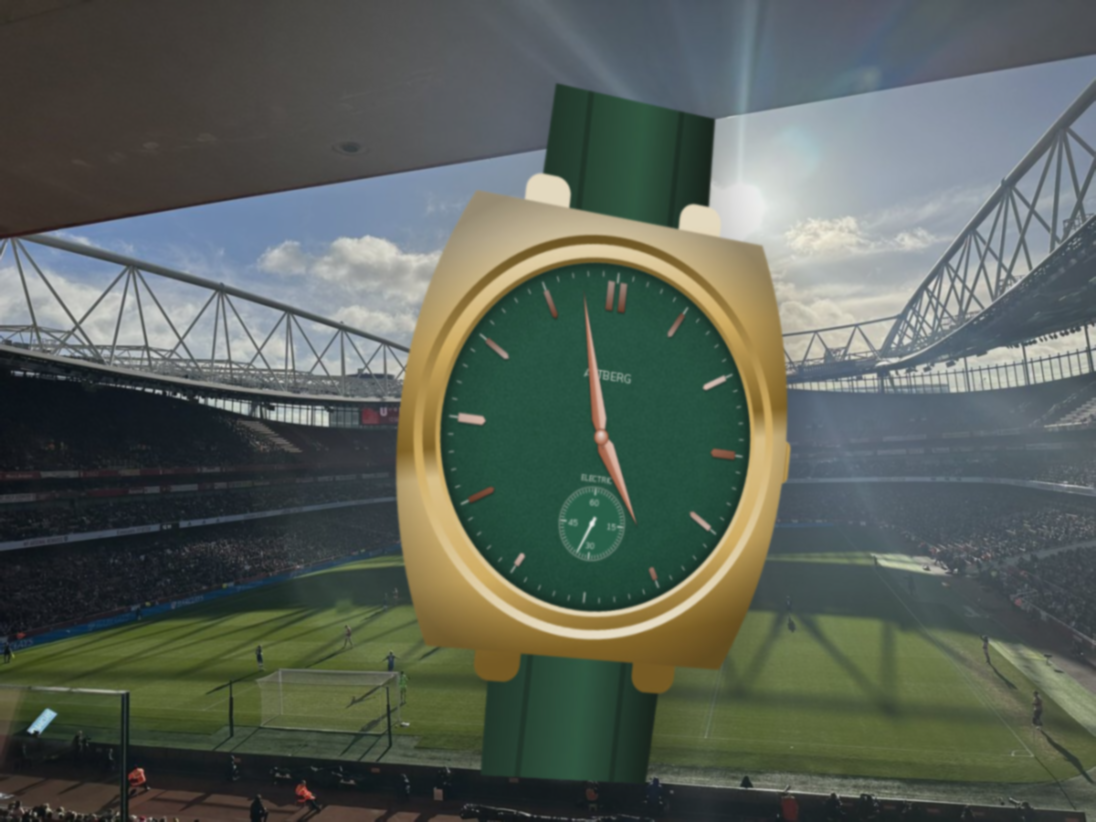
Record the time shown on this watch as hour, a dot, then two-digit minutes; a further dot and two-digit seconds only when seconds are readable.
4.57.34
